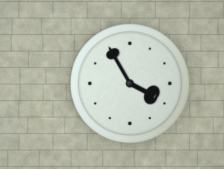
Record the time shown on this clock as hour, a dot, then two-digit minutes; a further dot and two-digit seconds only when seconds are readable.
3.55
